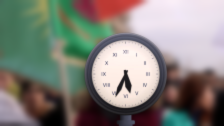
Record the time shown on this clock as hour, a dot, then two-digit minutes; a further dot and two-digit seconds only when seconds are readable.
5.34
